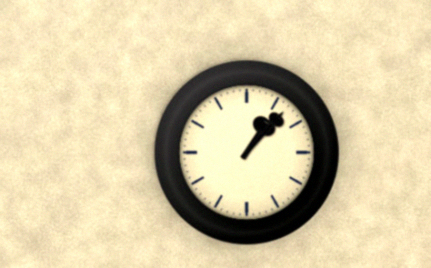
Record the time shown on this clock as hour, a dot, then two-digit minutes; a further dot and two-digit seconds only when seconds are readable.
1.07
